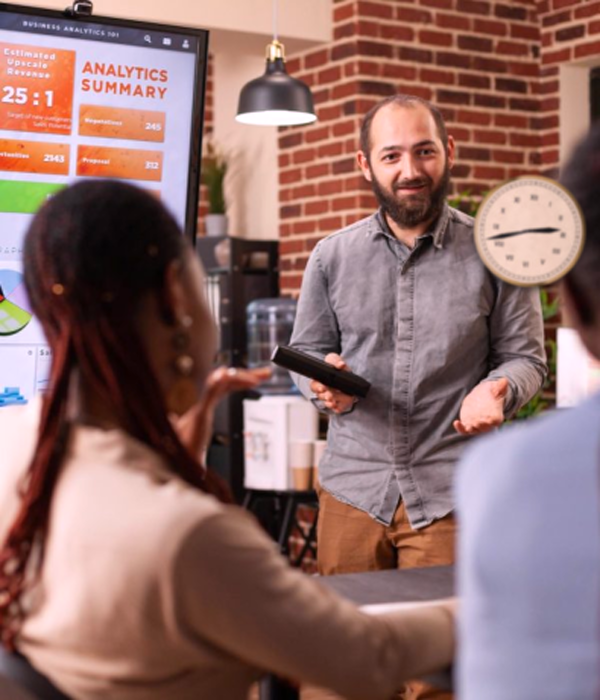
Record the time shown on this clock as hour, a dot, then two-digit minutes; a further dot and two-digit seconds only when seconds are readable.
2.42
